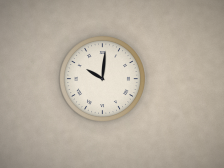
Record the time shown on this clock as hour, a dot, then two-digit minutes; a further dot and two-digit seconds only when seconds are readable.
10.01
